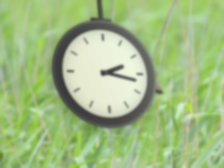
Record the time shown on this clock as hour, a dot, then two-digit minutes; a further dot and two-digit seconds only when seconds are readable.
2.17
